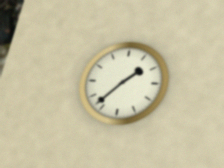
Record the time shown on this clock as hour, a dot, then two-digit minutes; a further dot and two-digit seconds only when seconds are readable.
1.37
